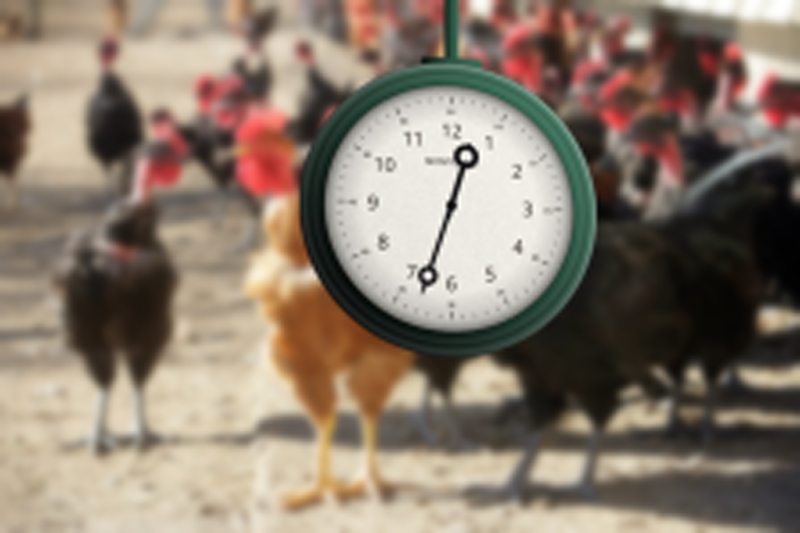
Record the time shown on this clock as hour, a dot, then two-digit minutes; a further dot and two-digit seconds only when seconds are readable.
12.33
